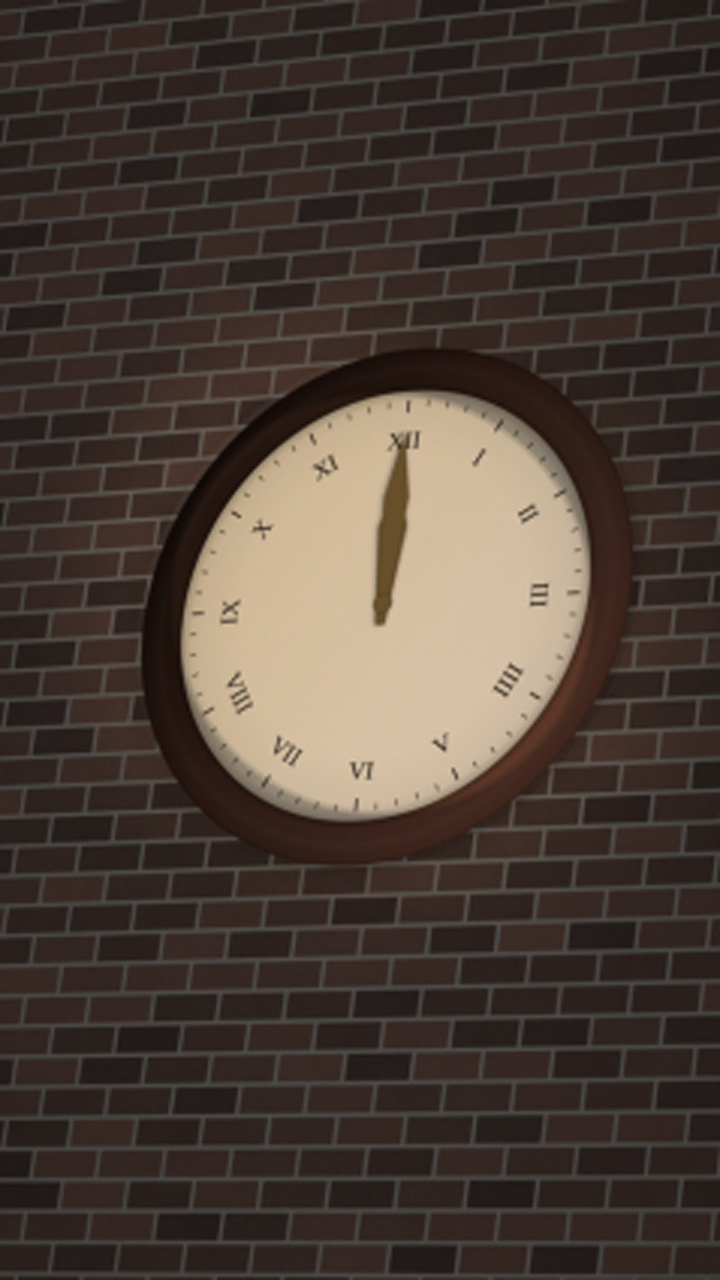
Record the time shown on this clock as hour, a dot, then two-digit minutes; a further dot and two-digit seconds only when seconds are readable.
12.00
